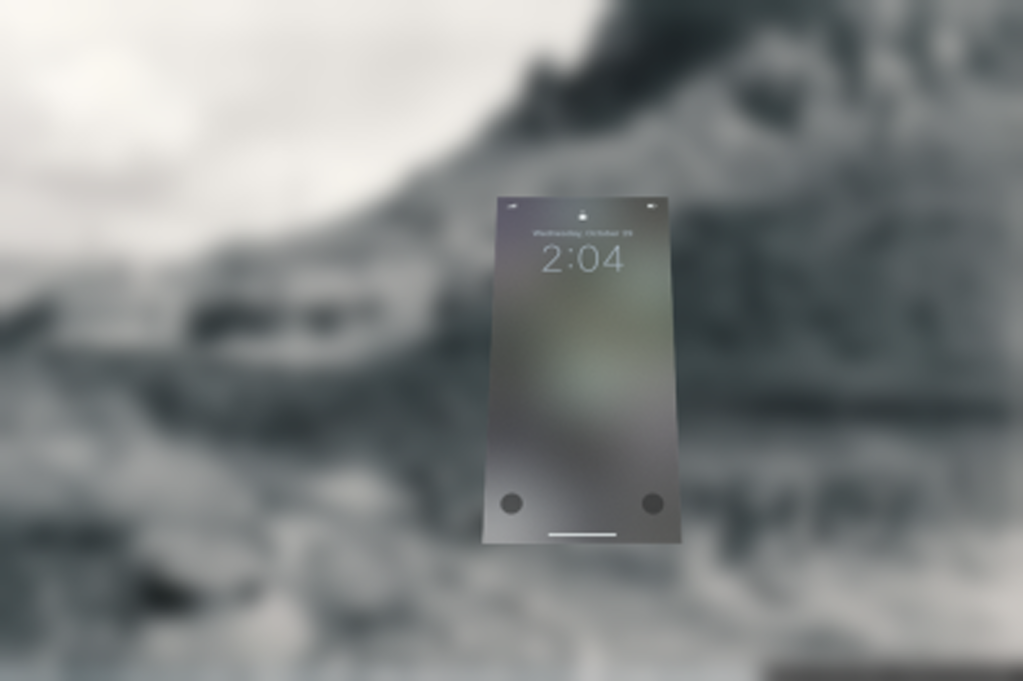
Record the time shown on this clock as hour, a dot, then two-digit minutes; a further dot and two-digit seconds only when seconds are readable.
2.04
